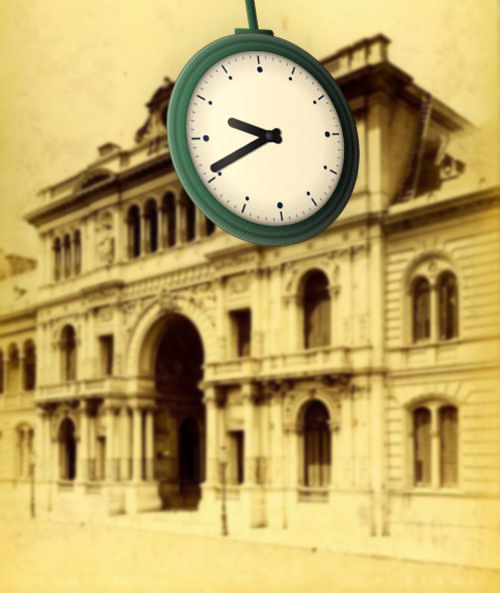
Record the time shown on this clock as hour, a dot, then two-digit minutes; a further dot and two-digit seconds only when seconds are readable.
9.41
